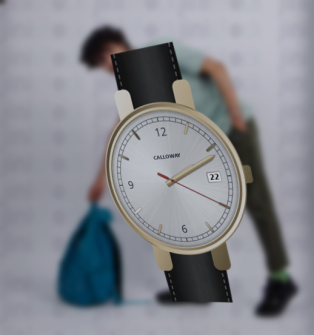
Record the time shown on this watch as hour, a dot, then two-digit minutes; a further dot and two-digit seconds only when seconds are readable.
2.11.20
